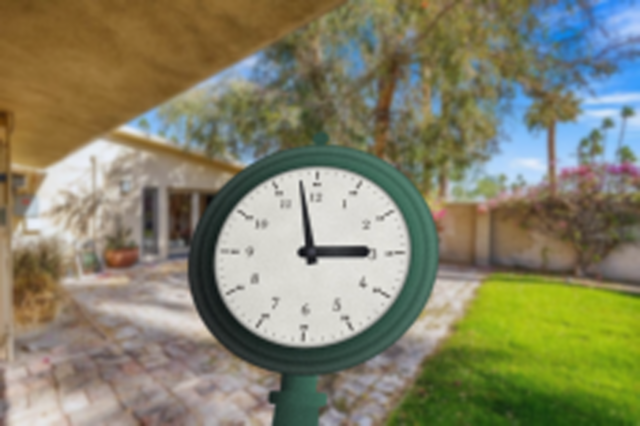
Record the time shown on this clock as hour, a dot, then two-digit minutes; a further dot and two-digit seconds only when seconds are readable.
2.58
